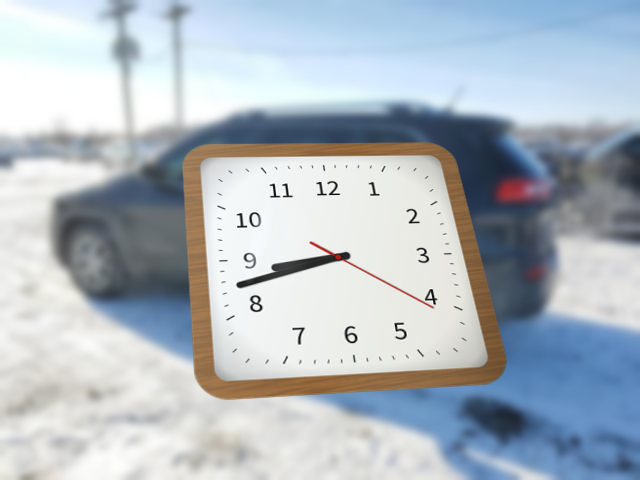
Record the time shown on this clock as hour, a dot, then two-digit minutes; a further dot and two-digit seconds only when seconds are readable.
8.42.21
